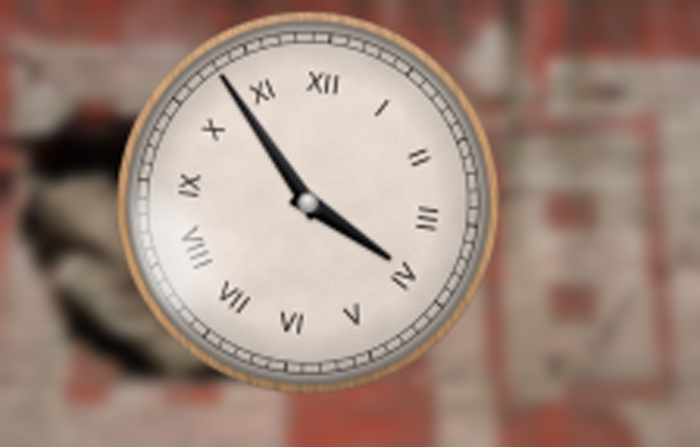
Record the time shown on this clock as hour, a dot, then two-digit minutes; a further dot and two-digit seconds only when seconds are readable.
3.53
